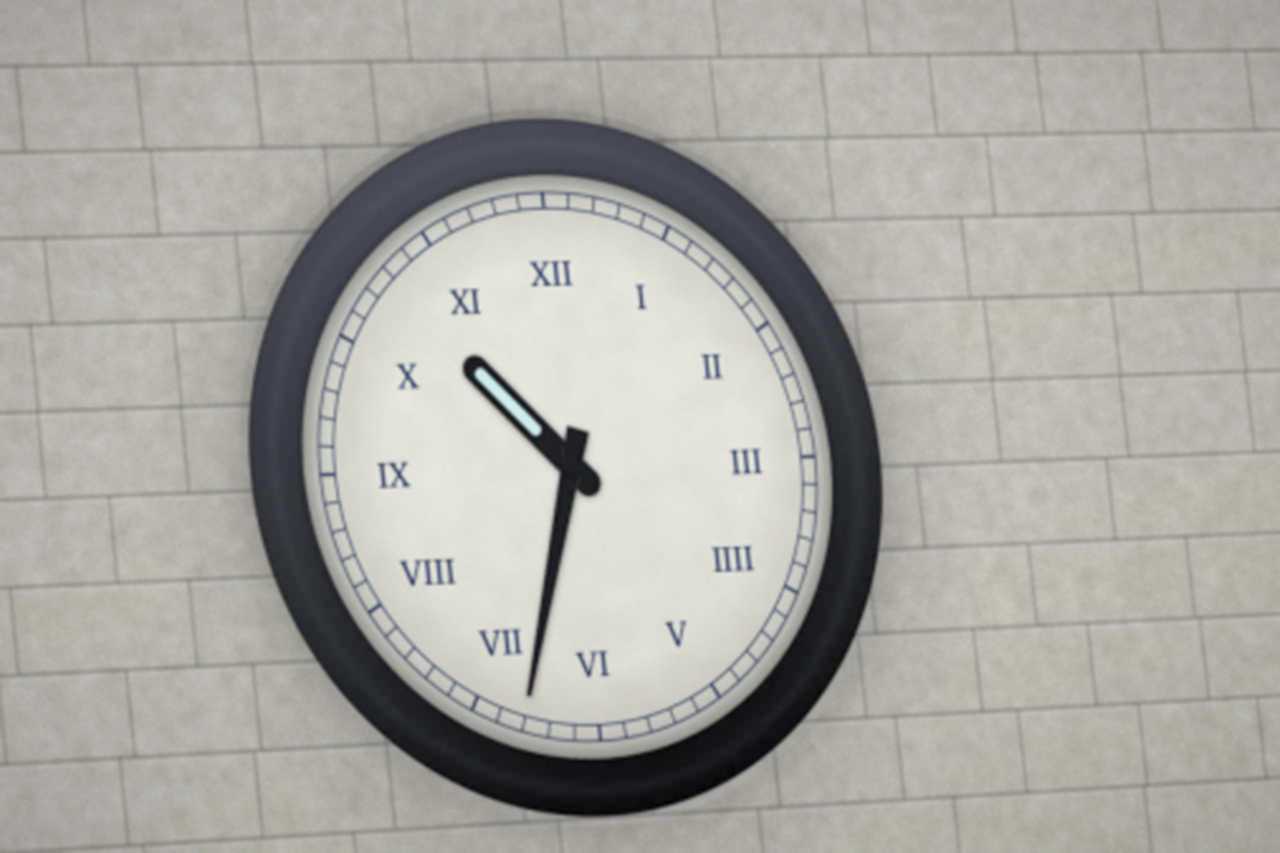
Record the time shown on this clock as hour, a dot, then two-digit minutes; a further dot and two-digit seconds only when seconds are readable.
10.33
